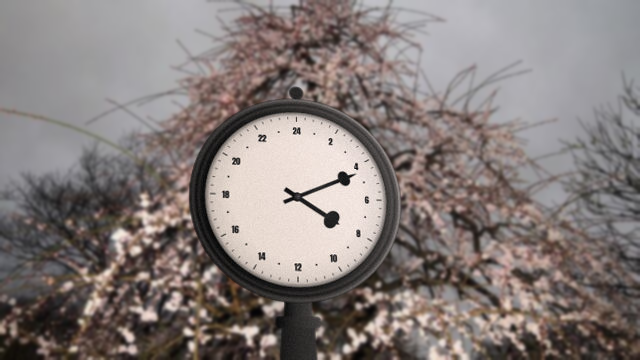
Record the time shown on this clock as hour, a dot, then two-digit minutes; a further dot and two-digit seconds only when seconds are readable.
8.11
